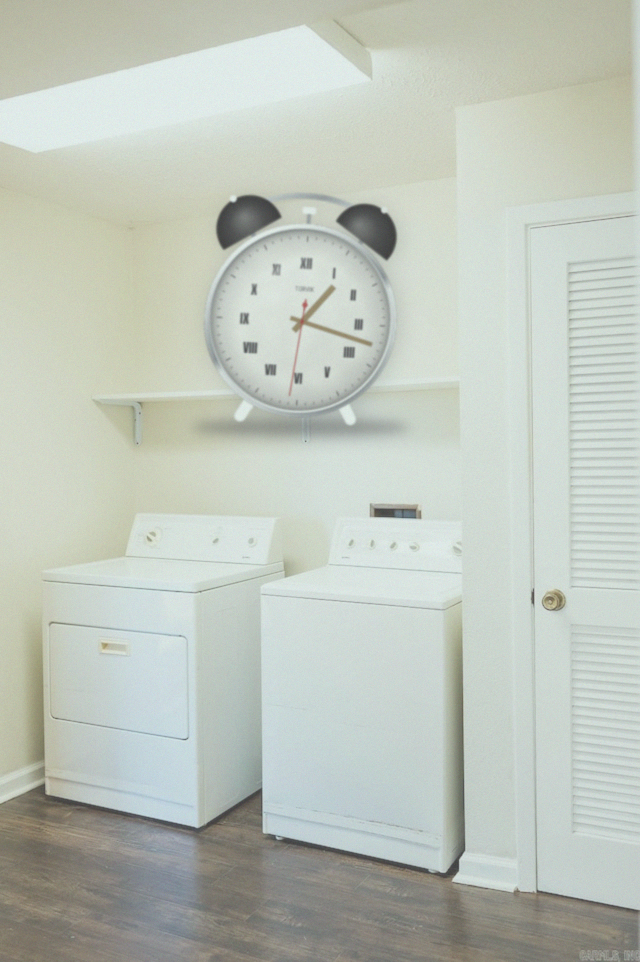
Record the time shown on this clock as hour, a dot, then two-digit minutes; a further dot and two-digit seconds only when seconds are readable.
1.17.31
